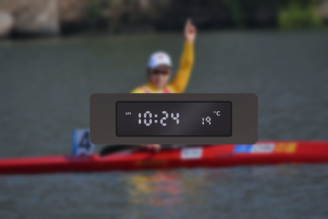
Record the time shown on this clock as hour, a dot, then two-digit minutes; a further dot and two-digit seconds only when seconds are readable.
10.24
